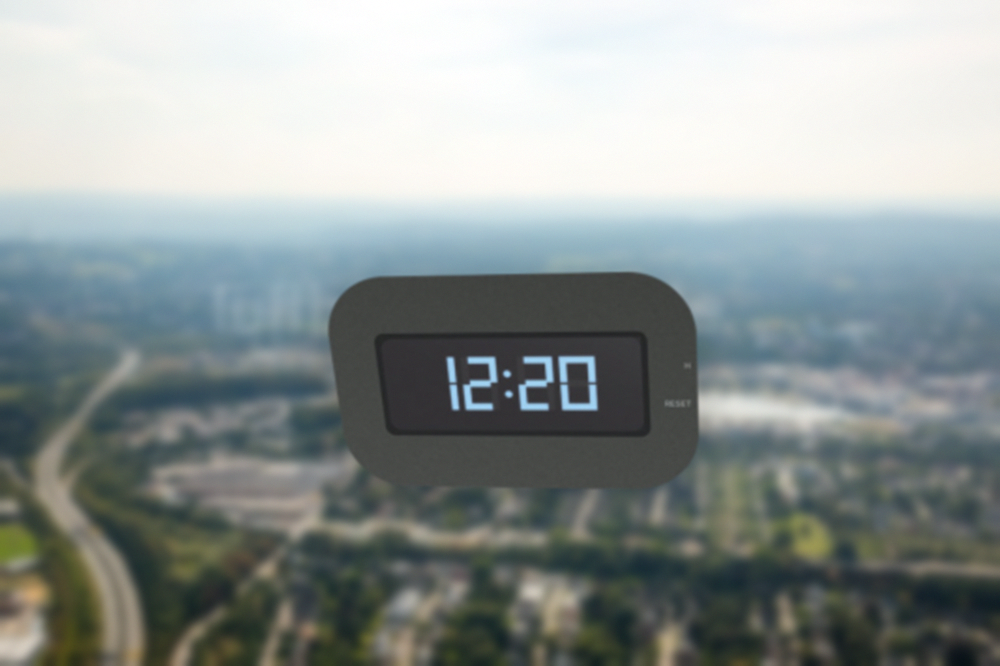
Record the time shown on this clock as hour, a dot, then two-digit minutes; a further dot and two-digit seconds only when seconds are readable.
12.20
